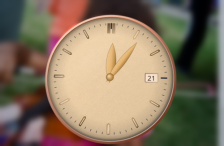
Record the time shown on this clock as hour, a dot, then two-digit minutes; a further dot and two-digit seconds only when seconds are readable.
12.06
